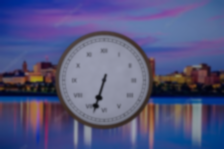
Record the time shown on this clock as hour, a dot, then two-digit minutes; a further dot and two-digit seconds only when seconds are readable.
6.33
